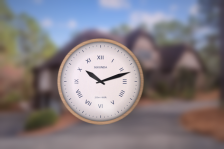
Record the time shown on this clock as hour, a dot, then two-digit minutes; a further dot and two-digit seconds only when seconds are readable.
10.12
